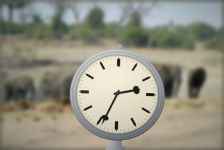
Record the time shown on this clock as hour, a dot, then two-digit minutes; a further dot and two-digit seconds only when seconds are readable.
2.34
